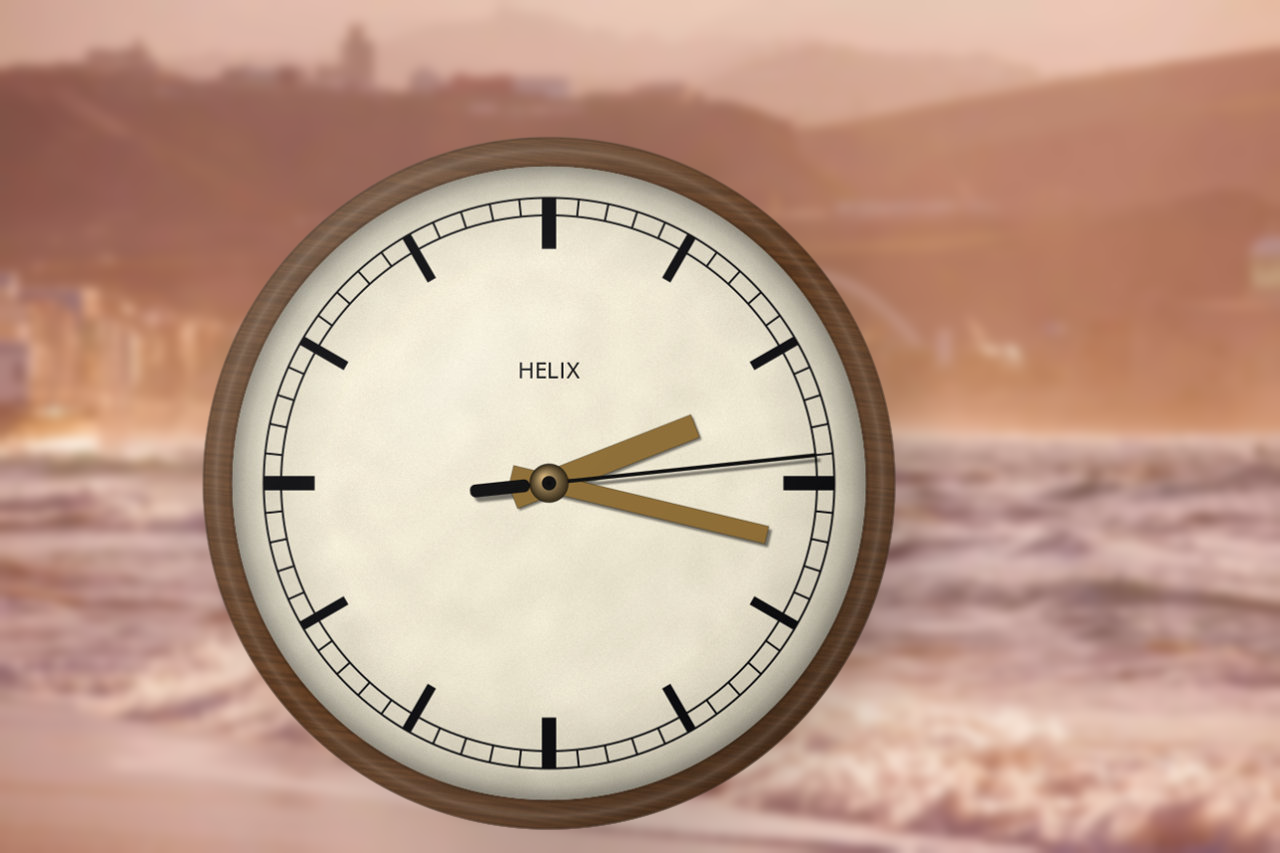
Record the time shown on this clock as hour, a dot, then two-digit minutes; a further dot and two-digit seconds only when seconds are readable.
2.17.14
